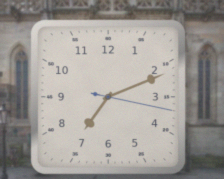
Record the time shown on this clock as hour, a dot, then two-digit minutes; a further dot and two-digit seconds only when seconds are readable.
7.11.17
